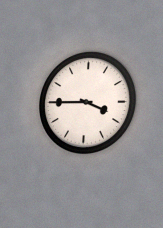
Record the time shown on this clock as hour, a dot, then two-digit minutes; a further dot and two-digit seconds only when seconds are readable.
3.45
